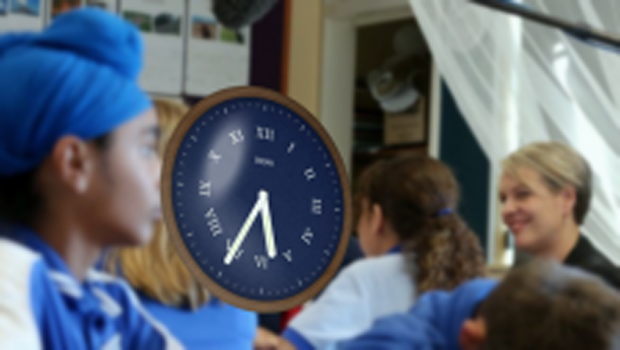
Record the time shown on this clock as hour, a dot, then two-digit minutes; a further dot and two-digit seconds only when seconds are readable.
5.35
